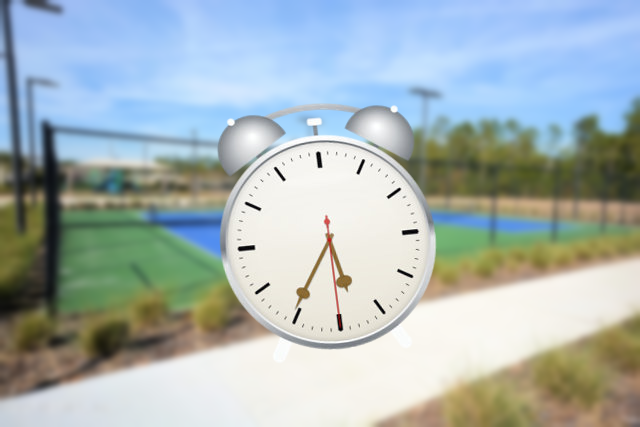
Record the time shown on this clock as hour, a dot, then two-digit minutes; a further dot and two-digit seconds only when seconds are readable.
5.35.30
